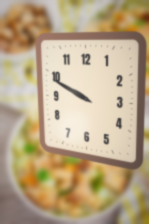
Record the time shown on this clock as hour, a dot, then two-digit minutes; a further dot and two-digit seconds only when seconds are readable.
9.49
